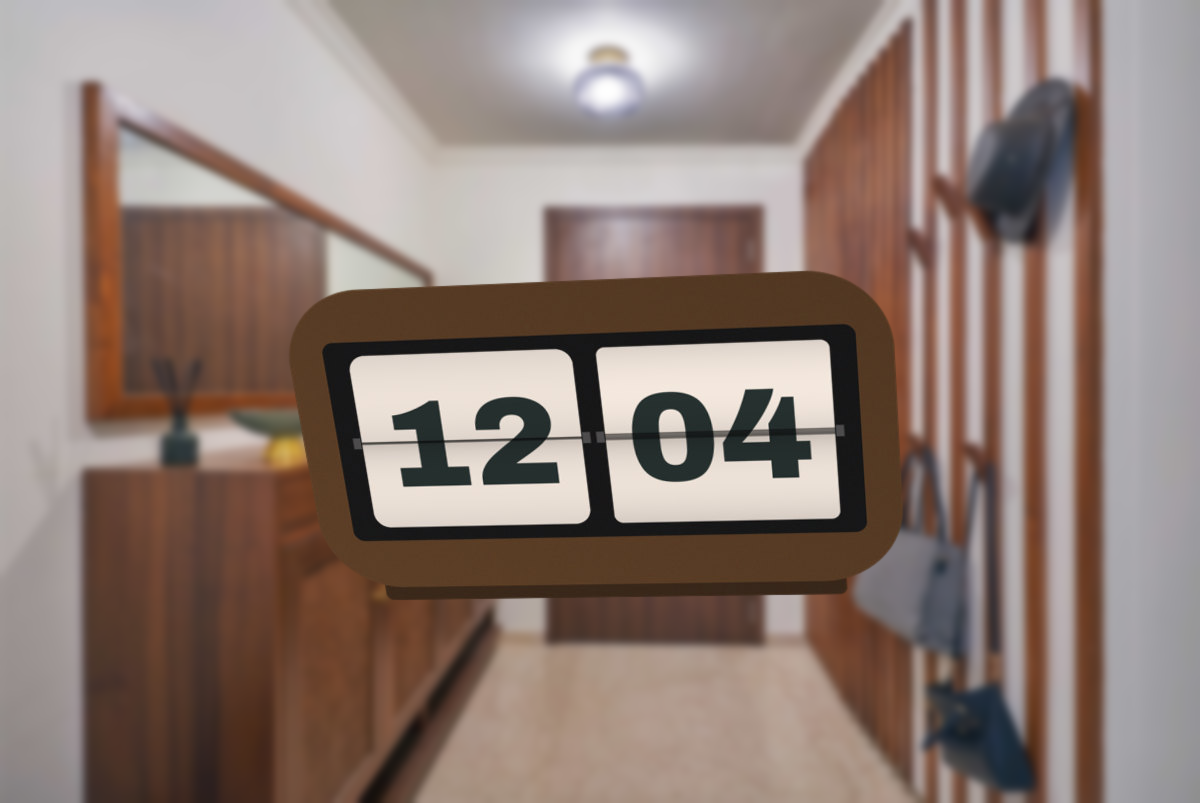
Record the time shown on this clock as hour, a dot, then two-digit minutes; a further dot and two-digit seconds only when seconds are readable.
12.04
